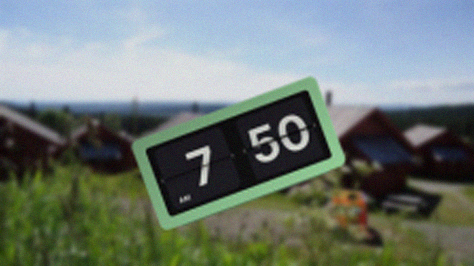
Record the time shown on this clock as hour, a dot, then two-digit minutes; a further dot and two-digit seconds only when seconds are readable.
7.50
